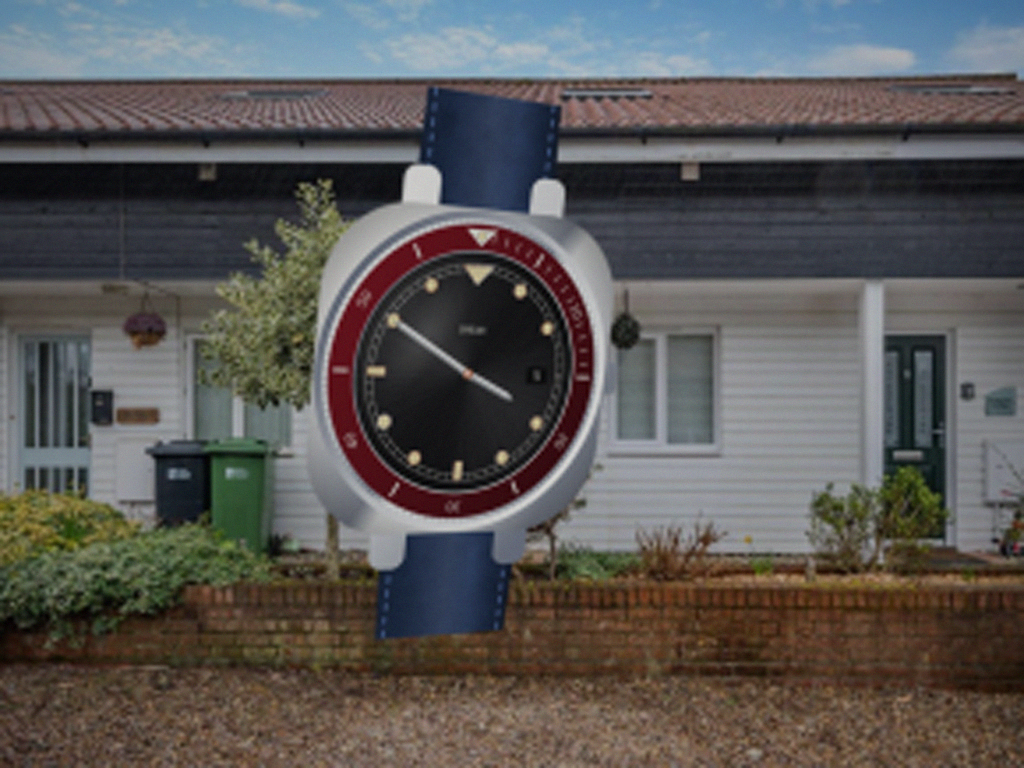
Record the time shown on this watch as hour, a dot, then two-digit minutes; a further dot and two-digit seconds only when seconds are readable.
3.50
